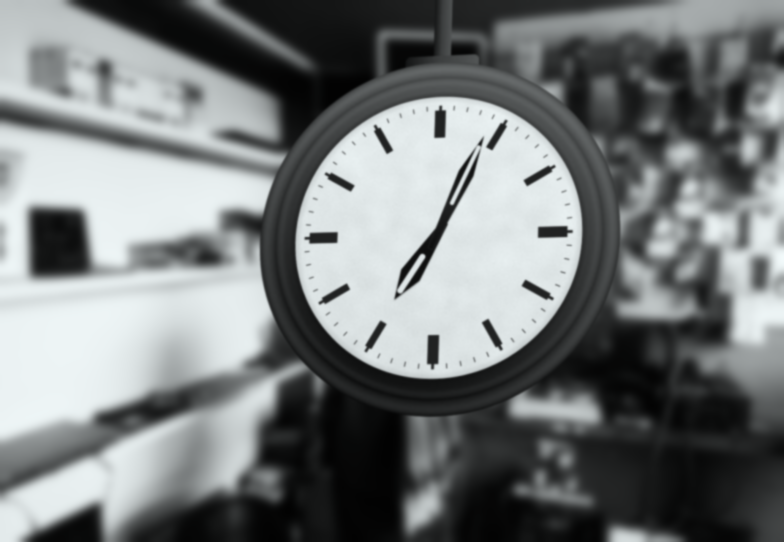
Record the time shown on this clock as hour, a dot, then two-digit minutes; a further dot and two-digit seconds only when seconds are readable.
7.04
